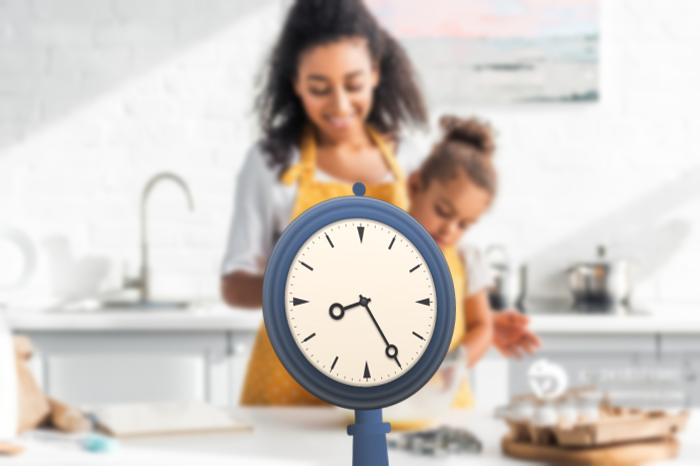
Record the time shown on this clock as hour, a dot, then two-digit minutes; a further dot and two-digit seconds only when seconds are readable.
8.25
